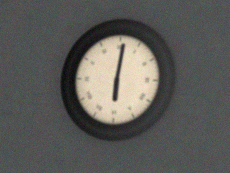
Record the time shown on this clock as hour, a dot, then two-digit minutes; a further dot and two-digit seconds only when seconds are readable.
6.01
